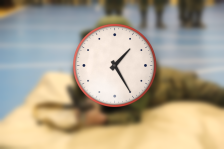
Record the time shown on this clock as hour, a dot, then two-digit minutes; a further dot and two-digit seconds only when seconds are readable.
1.25
